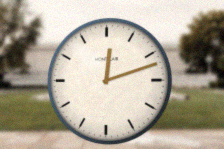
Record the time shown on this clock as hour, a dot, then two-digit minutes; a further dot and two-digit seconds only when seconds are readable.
12.12
